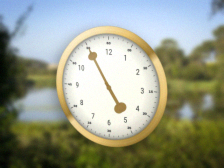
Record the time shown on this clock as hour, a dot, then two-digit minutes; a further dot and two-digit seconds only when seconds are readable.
4.55
